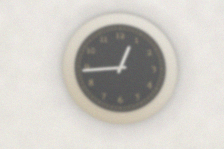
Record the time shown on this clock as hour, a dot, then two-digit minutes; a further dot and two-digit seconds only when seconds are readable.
12.44
